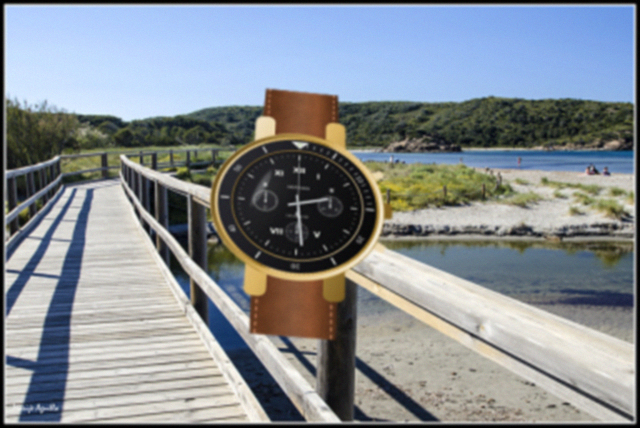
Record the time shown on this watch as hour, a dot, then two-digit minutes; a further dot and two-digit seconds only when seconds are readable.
2.29
